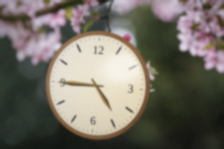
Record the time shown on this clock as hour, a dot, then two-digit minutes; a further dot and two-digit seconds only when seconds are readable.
4.45
